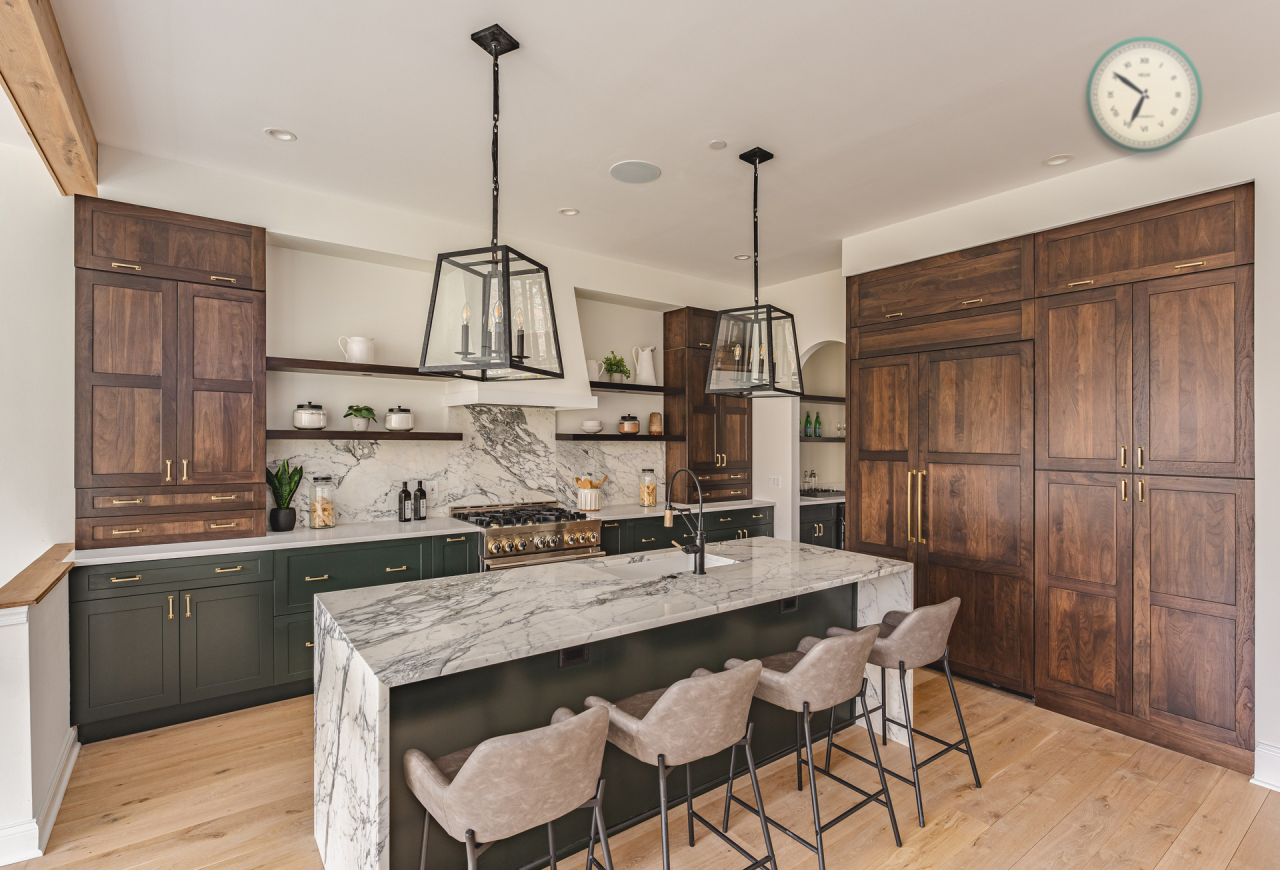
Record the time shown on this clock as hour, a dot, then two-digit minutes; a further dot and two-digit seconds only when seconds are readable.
6.51
